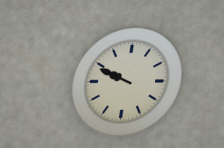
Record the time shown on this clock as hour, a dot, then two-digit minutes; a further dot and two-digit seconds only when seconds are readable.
9.49
